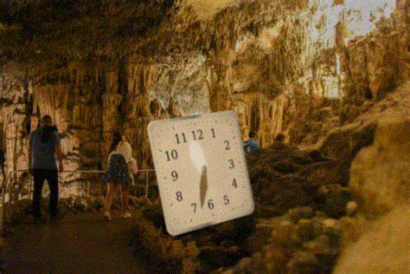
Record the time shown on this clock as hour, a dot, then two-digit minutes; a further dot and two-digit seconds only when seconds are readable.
6.33
